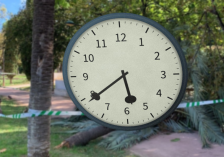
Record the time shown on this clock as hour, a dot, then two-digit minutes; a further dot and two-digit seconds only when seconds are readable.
5.39
